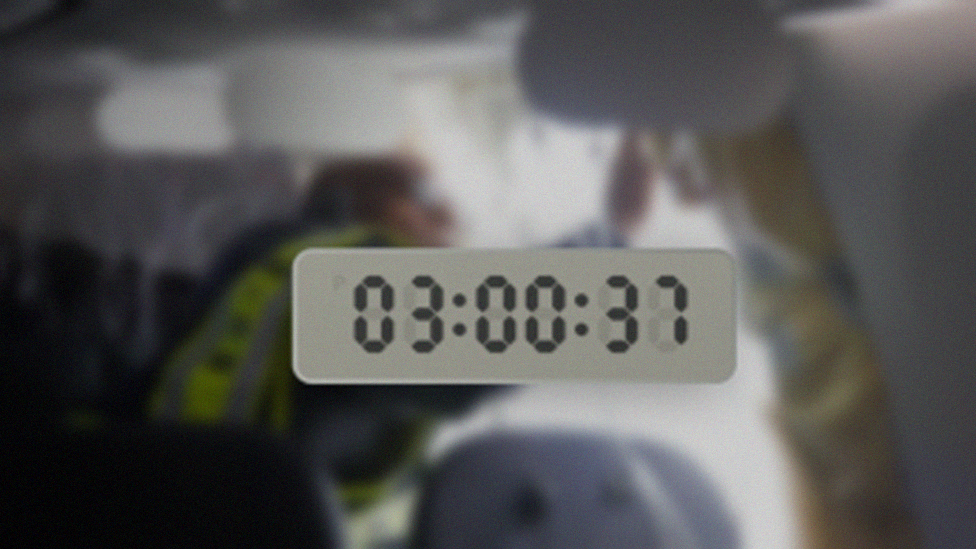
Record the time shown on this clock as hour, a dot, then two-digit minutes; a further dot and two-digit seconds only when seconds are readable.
3.00.37
